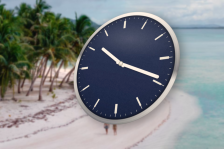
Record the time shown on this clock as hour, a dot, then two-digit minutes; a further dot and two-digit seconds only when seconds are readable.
10.19
